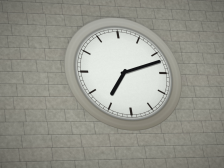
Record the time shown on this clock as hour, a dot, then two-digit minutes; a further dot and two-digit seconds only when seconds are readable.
7.12
